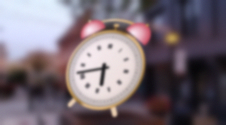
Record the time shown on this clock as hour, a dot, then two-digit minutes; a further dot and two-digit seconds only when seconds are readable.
5.42
